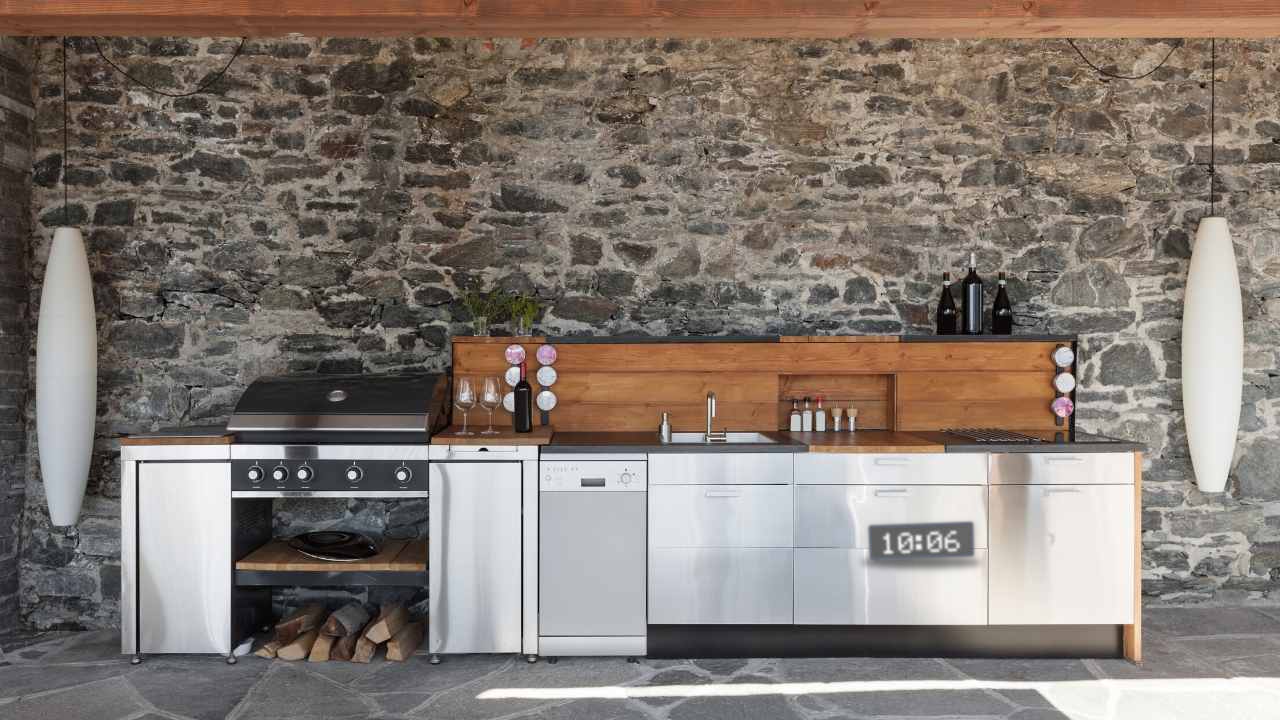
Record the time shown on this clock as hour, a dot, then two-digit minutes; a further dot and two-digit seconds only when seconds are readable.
10.06
